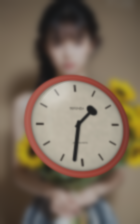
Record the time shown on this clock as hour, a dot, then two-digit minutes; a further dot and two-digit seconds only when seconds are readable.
1.32
